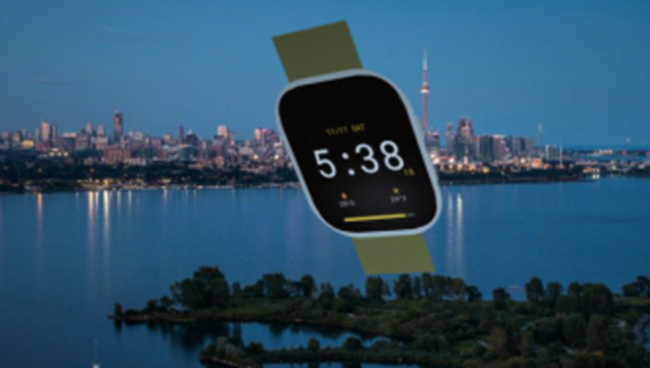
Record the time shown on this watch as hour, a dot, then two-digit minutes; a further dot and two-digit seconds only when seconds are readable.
5.38
